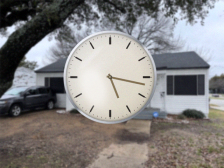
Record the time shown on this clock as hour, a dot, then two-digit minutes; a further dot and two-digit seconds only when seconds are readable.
5.17
